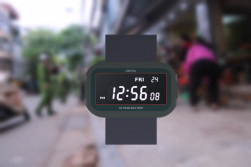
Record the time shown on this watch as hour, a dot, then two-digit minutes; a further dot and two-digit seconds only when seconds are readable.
12.56.08
